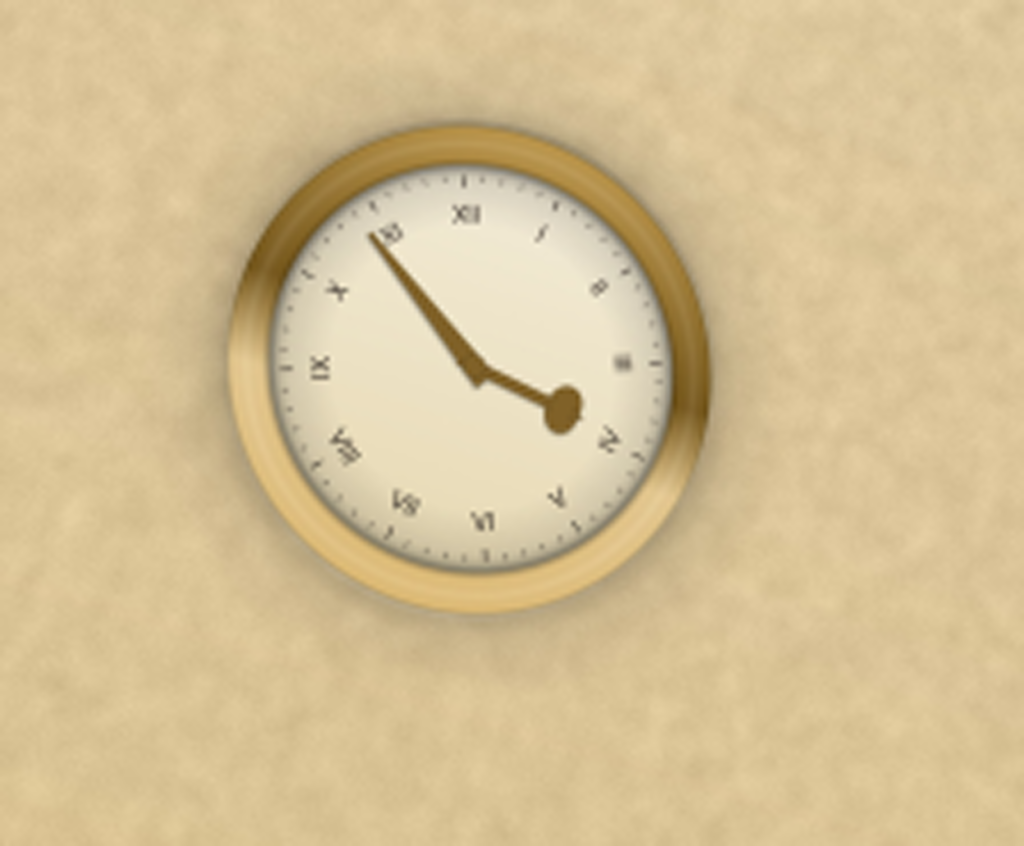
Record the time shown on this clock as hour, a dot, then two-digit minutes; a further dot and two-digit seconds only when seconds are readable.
3.54
